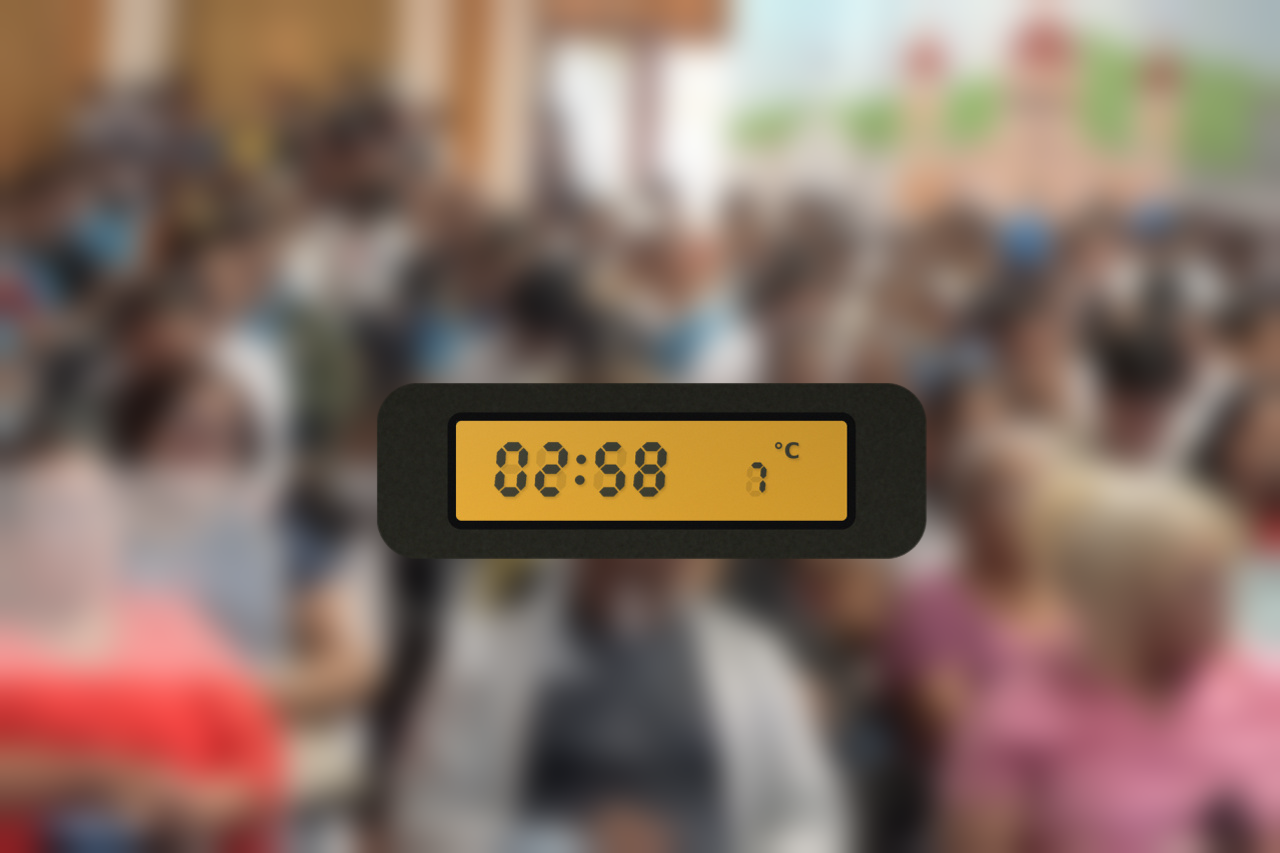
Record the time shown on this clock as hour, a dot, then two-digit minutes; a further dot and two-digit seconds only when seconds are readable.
2.58
